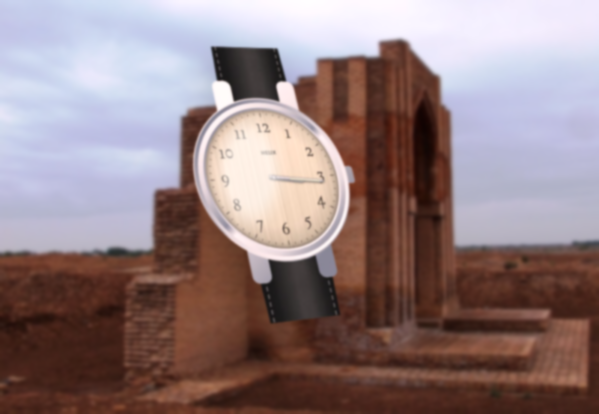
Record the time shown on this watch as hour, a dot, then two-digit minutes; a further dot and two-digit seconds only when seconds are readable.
3.16
